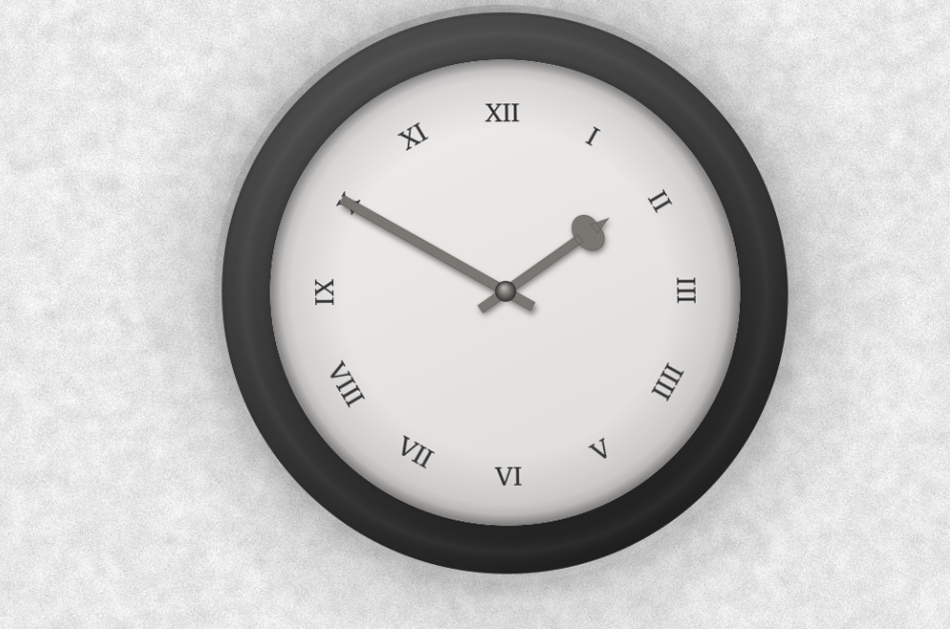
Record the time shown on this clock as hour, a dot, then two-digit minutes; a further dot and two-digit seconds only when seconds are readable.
1.50
